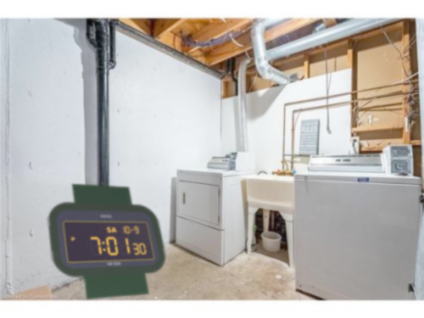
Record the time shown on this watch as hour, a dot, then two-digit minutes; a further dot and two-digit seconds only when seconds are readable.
7.01.30
